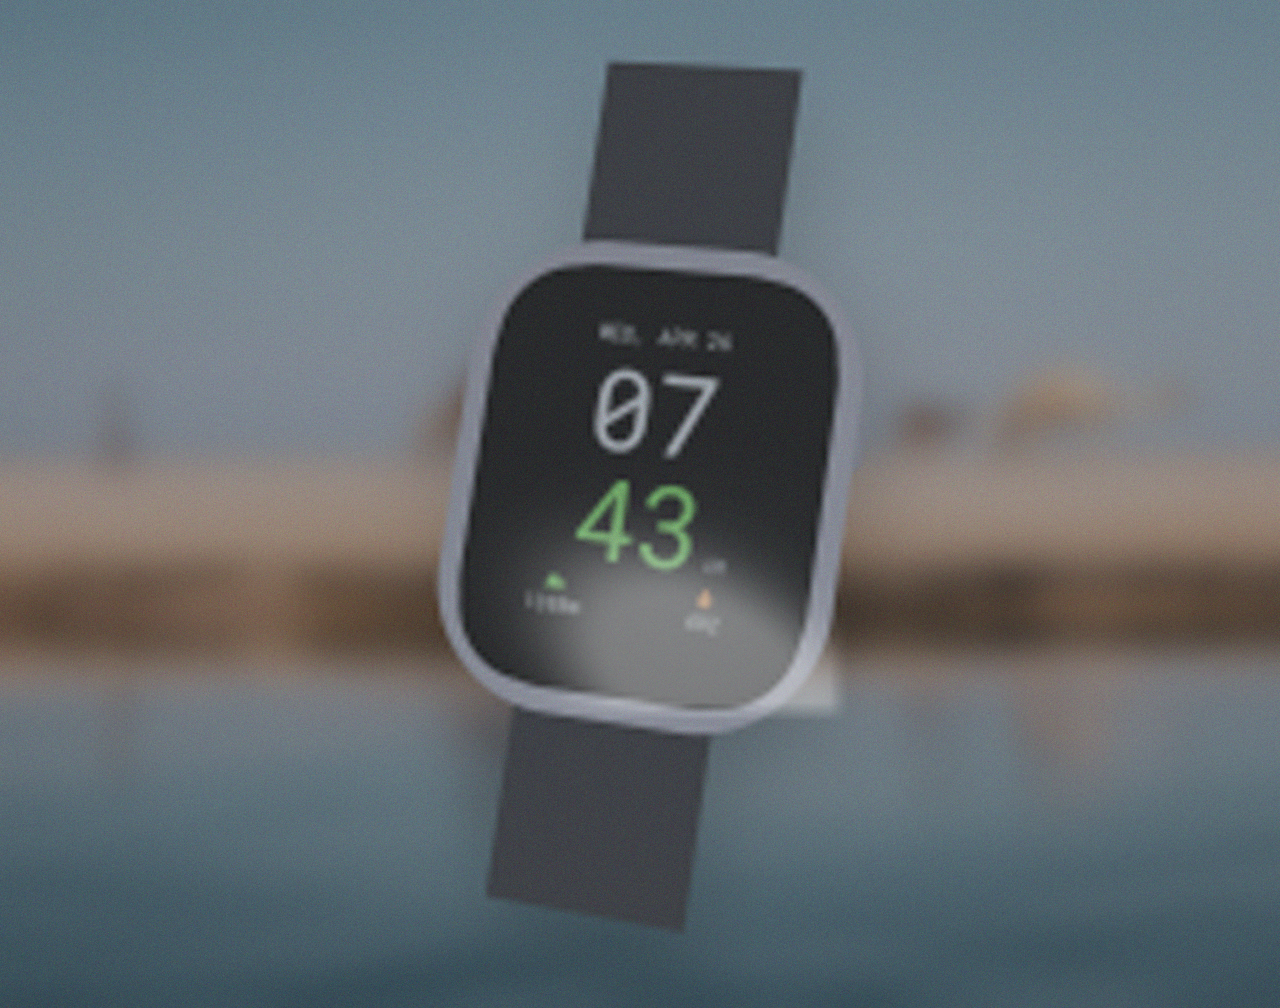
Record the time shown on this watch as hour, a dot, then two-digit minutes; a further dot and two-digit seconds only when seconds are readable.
7.43
